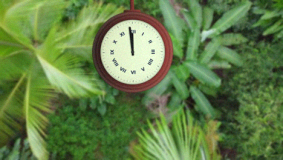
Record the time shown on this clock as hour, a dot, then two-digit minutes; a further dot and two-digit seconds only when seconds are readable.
11.59
